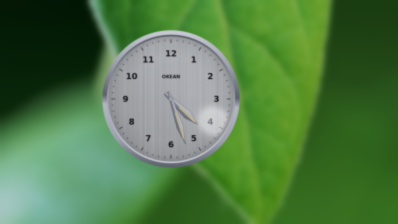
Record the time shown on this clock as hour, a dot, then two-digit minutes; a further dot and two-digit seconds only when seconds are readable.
4.27
